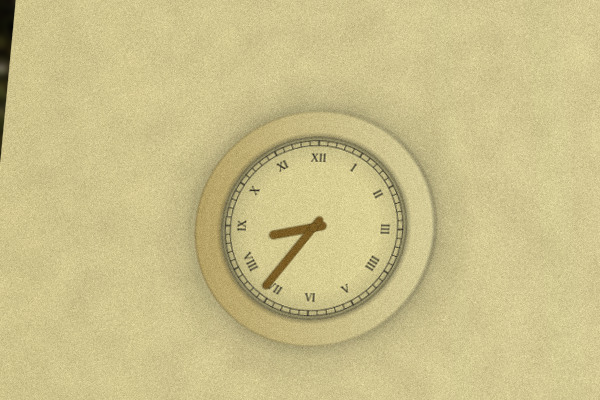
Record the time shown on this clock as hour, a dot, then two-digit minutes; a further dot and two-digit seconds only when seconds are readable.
8.36
